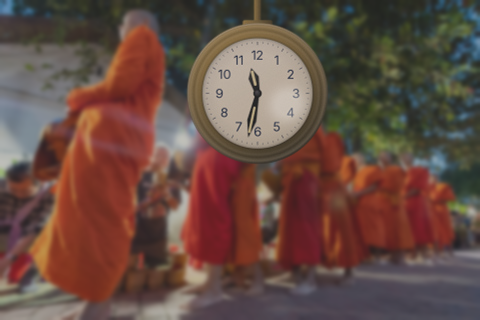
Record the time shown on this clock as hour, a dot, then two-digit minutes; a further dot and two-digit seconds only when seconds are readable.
11.32
